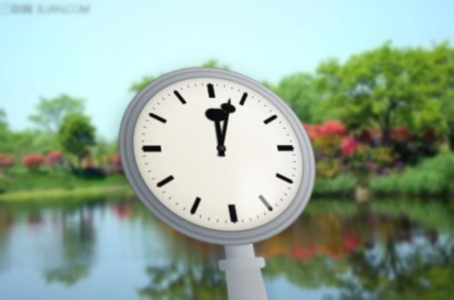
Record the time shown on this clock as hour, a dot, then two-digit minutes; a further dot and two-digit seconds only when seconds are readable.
12.03
